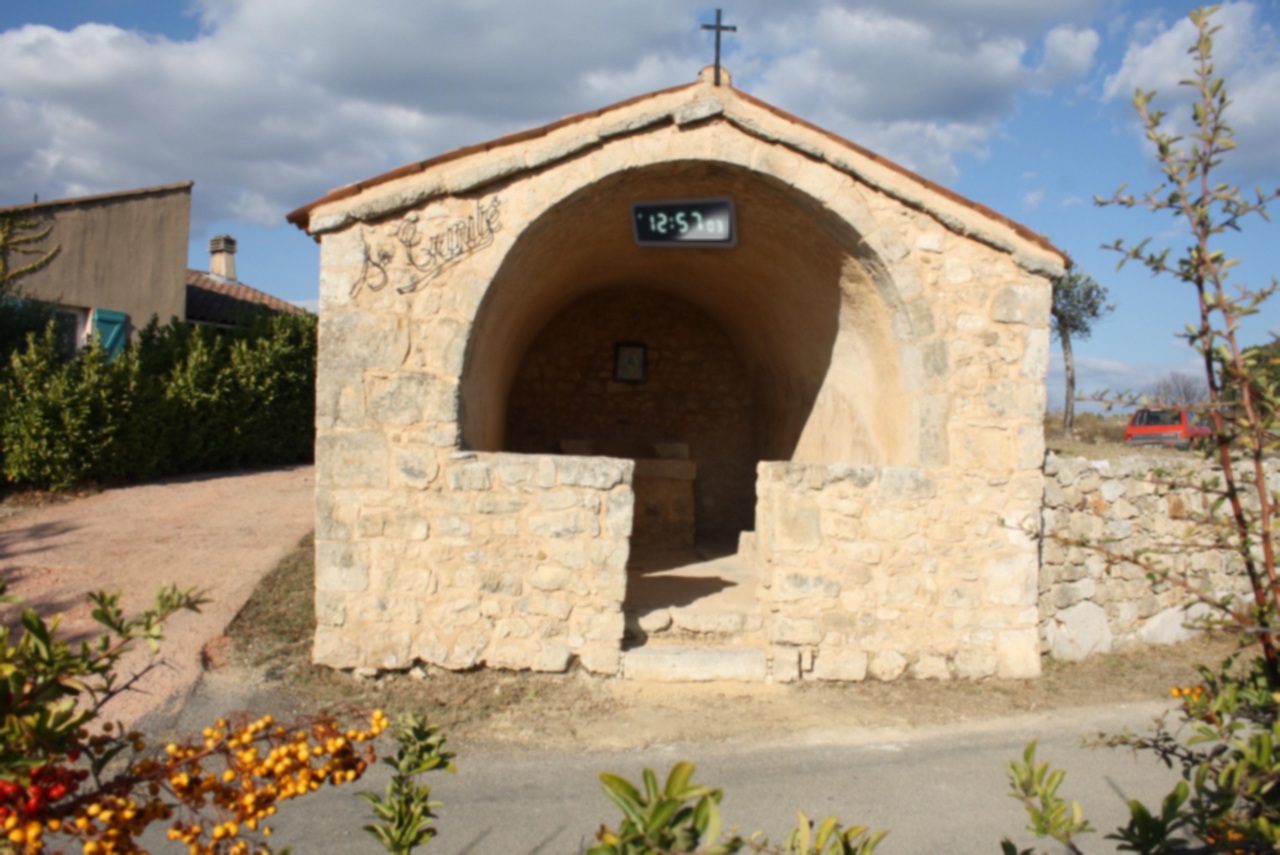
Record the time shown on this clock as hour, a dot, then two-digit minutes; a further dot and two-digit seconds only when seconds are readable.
12.57
